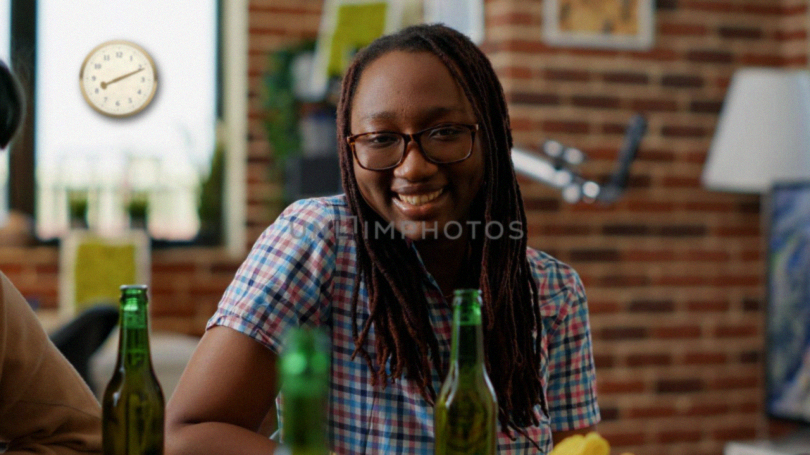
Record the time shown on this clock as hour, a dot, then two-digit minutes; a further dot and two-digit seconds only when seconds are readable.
8.11
